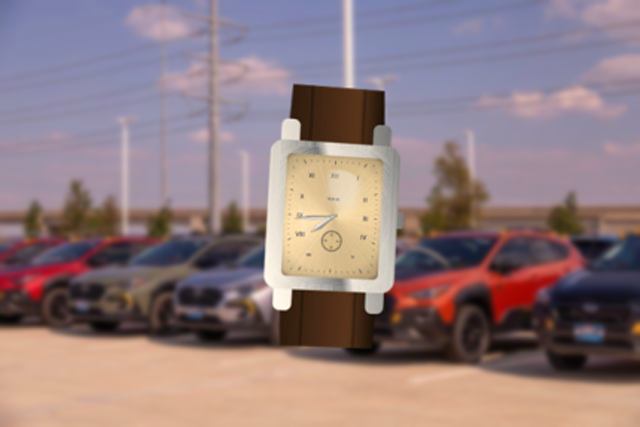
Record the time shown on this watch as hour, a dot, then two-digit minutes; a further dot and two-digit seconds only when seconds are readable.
7.44
